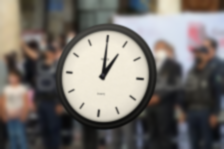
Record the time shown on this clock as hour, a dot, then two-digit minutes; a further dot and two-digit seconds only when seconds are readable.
1.00
